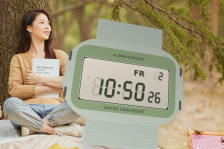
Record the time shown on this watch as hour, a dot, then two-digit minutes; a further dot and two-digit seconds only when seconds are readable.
10.50.26
